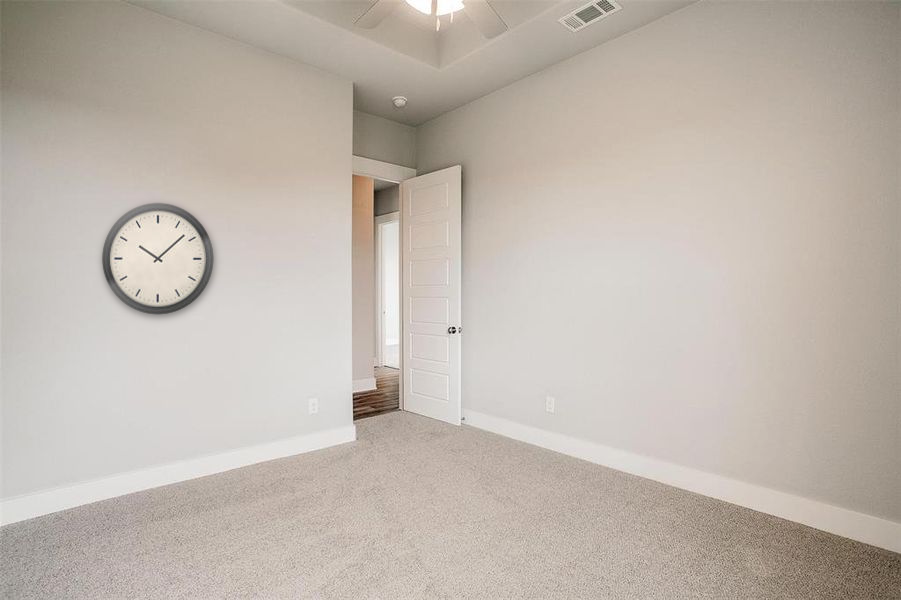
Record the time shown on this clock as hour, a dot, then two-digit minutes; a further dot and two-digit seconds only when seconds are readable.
10.08
